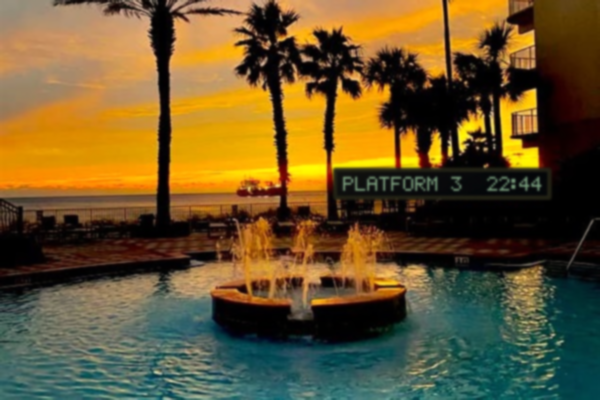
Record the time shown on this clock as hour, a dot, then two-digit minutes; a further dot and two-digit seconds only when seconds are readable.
22.44
